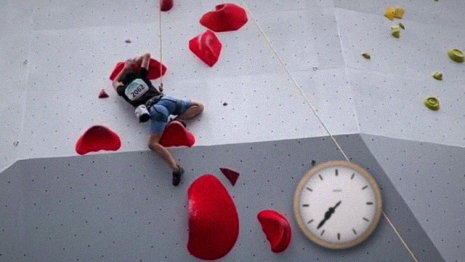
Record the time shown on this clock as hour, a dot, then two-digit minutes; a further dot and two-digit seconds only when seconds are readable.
7.37
